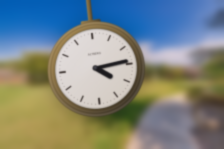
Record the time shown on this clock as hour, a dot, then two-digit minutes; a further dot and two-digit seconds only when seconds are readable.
4.14
